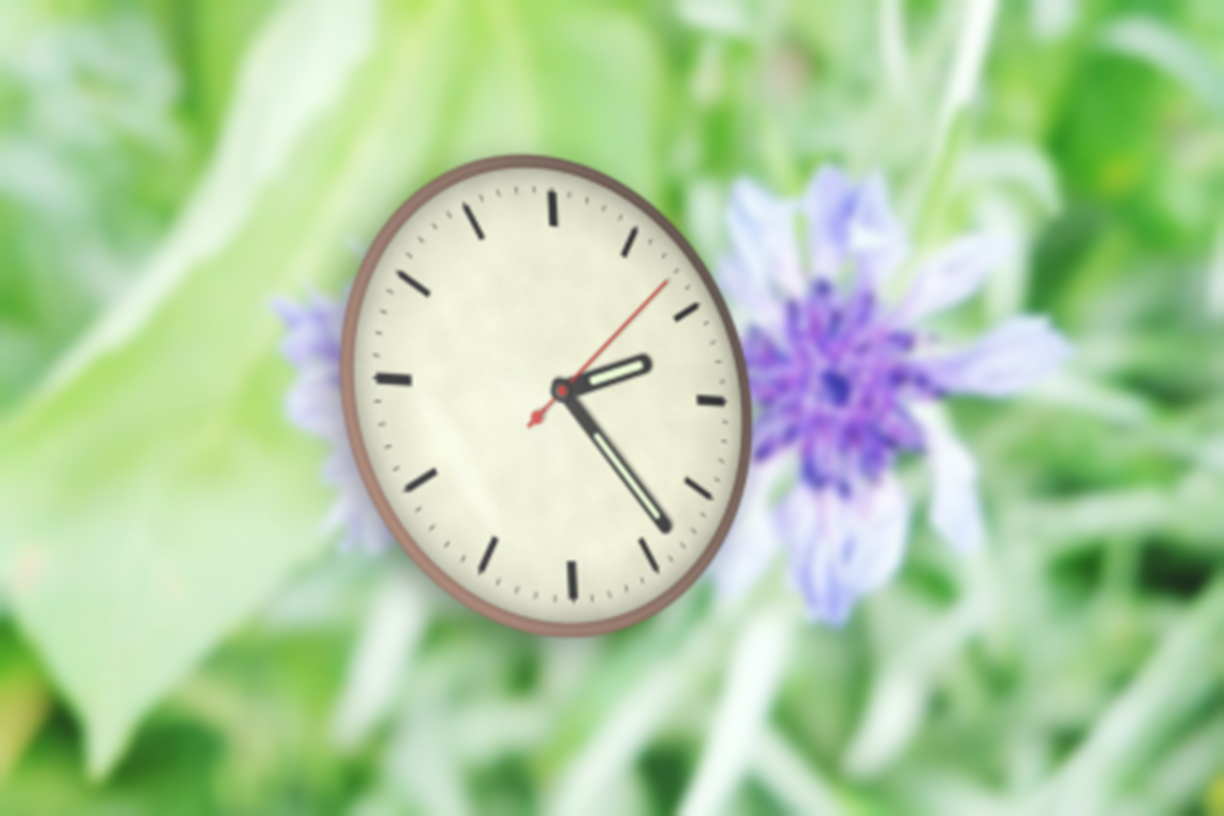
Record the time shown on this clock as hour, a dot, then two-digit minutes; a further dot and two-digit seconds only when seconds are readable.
2.23.08
